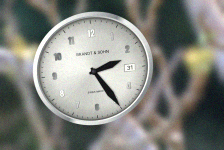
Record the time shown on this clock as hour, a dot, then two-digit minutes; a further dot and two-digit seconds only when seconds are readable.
2.25
